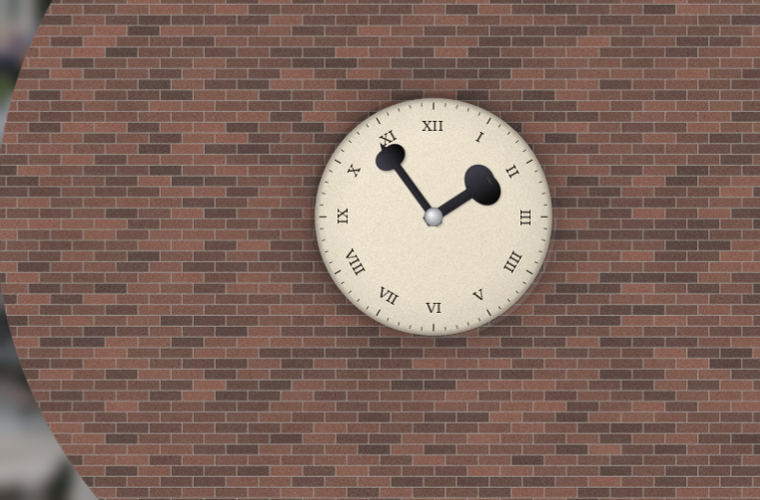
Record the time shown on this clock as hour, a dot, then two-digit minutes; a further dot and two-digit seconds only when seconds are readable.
1.54
